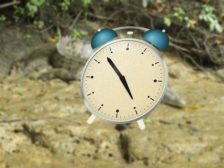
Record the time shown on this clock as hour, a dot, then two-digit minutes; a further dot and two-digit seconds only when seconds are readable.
4.53
